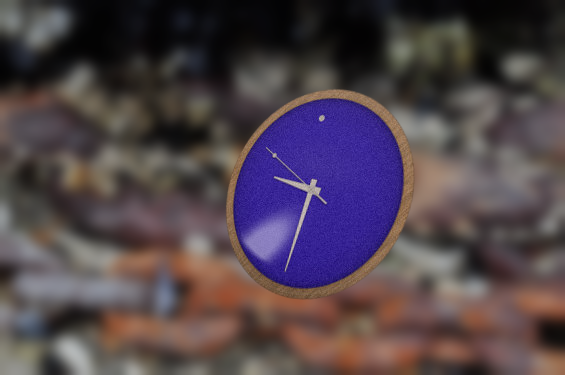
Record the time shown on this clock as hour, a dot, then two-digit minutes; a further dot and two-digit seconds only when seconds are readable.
9.31.51
